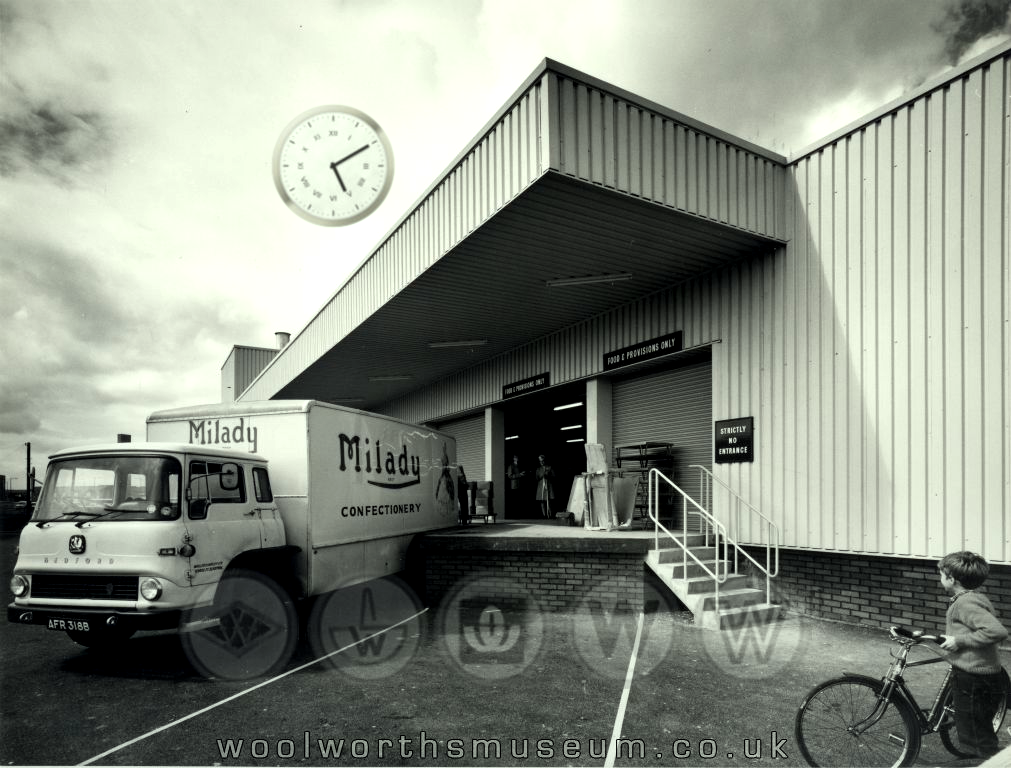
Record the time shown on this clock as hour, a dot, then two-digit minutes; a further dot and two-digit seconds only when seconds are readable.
5.10
